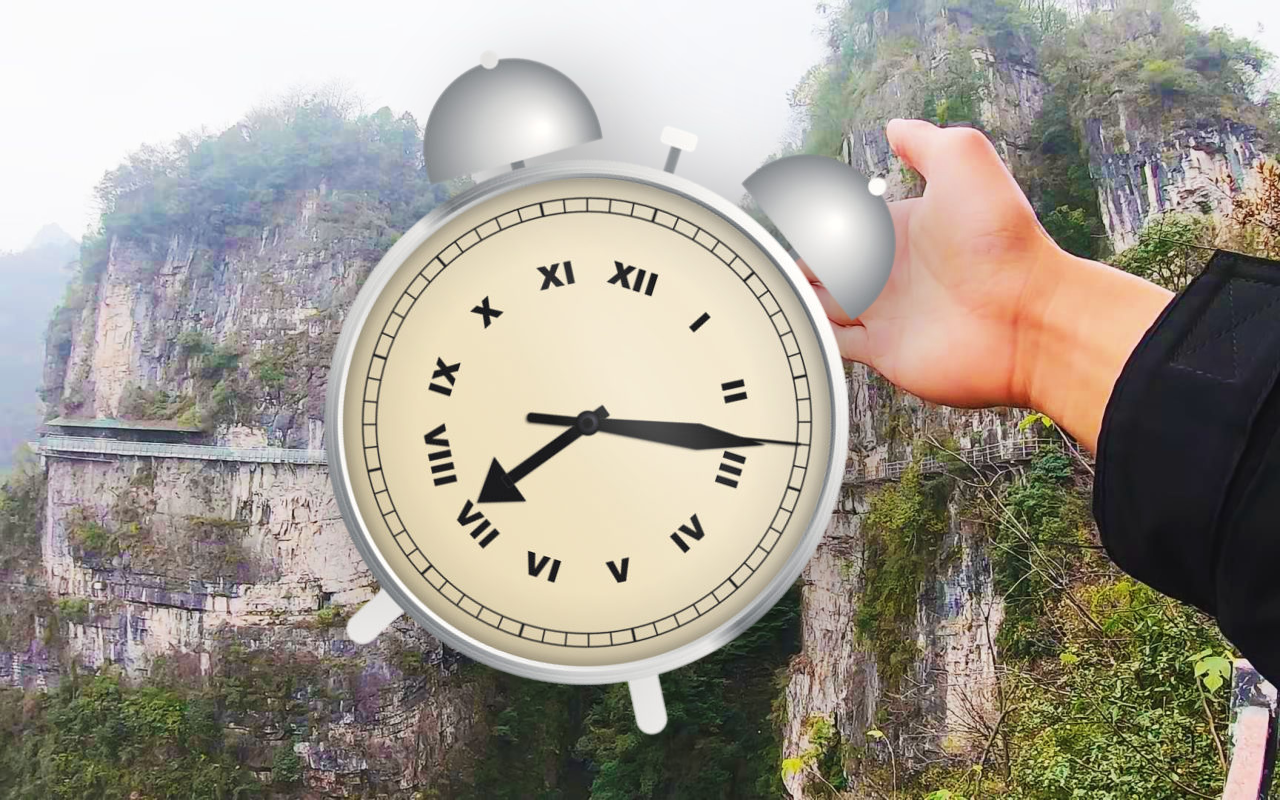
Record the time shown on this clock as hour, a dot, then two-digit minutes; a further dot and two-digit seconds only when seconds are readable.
7.13.13
